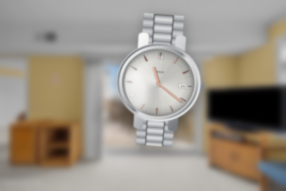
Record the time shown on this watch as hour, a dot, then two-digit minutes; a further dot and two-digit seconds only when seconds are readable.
11.21
